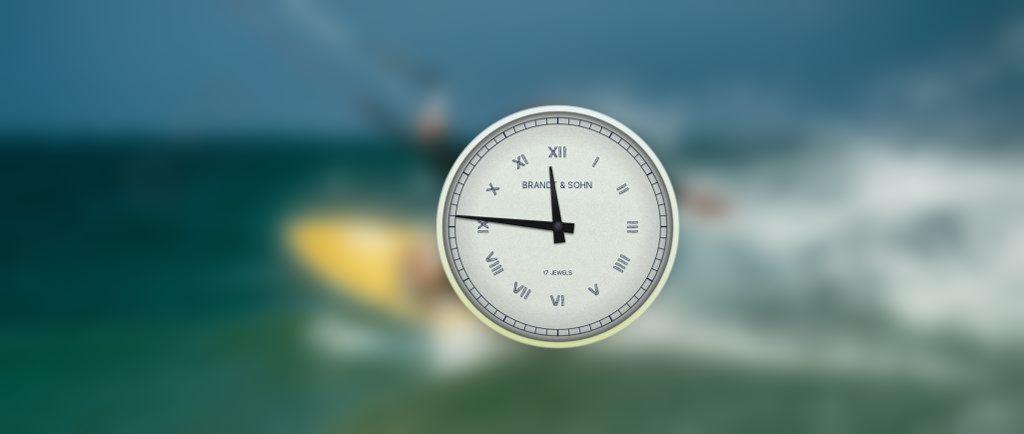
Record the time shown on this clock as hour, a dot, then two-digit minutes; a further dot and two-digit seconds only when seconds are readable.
11.46
